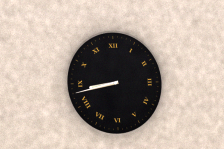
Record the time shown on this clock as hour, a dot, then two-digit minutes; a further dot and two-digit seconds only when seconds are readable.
8.43
